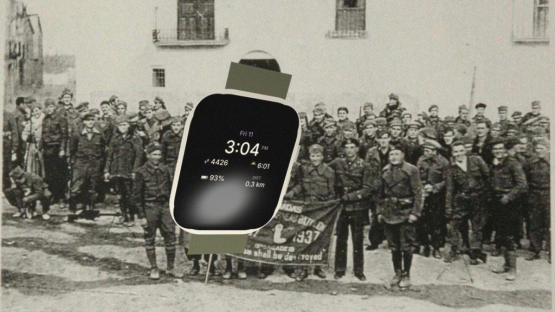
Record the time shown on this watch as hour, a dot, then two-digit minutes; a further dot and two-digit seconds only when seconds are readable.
3.04
